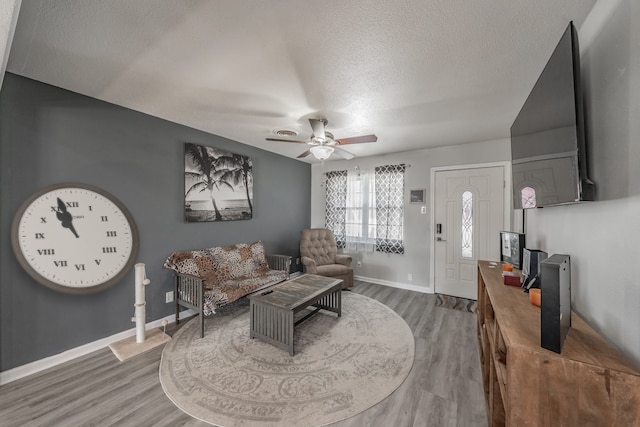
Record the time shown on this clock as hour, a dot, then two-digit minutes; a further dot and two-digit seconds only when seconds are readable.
10.57
